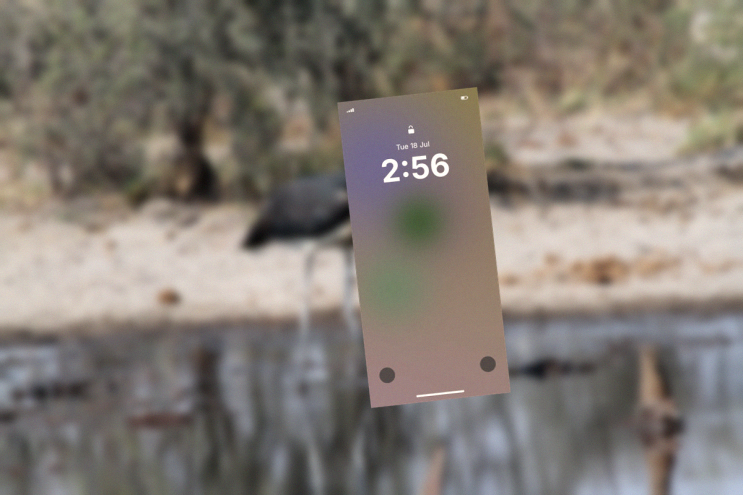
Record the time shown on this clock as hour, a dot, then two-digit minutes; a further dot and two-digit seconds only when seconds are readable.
2.56
